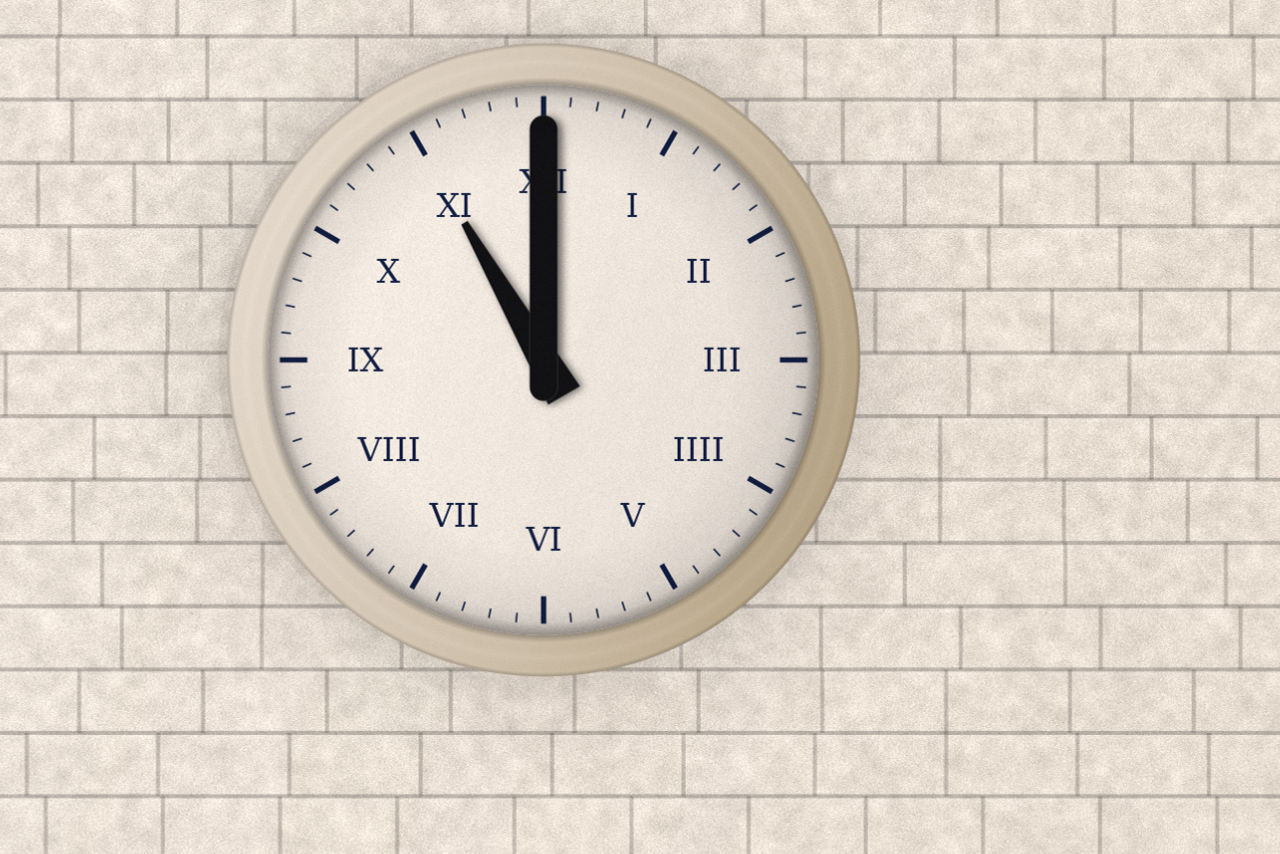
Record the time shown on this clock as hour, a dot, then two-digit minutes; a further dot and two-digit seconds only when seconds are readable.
11.00
